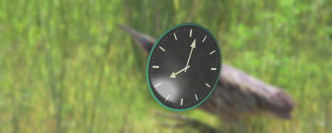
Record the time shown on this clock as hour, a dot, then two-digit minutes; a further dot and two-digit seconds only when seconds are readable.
8.02
